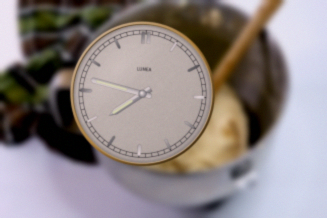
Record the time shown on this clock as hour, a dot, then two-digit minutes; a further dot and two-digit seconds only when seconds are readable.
7.47
